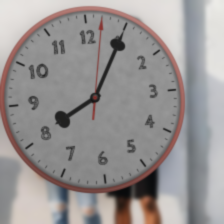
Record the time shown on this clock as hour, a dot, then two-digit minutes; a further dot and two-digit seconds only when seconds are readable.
8.05.02
